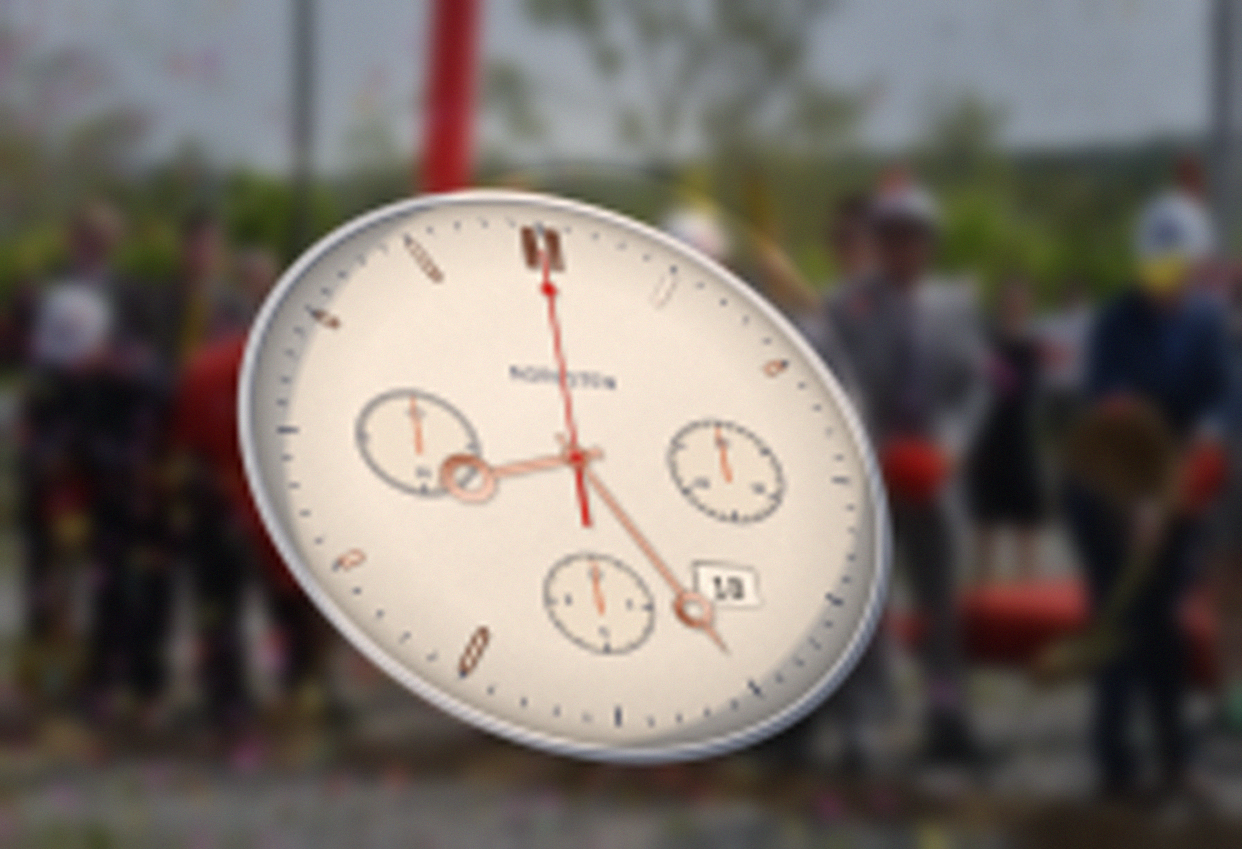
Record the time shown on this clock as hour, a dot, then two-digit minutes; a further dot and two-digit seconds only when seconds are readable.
8.25
